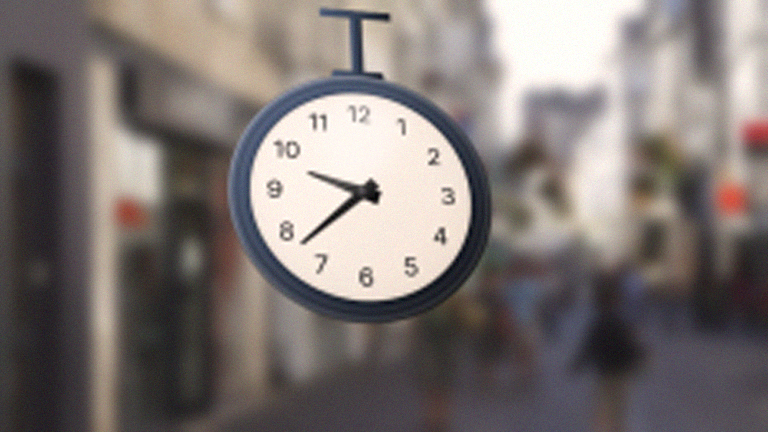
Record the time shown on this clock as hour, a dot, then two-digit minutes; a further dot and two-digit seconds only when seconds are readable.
9.38
